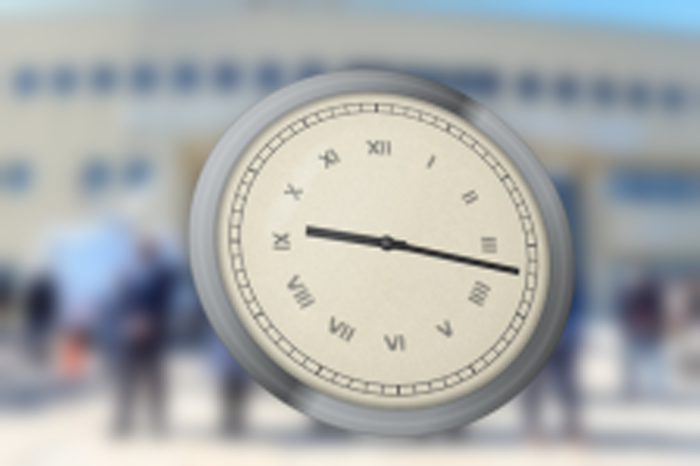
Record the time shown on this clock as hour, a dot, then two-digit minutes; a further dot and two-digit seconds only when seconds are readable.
9.17
